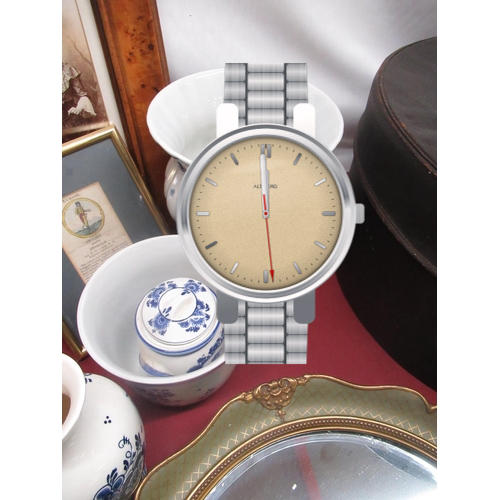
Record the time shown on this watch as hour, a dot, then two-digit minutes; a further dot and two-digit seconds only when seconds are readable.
11.59.29
